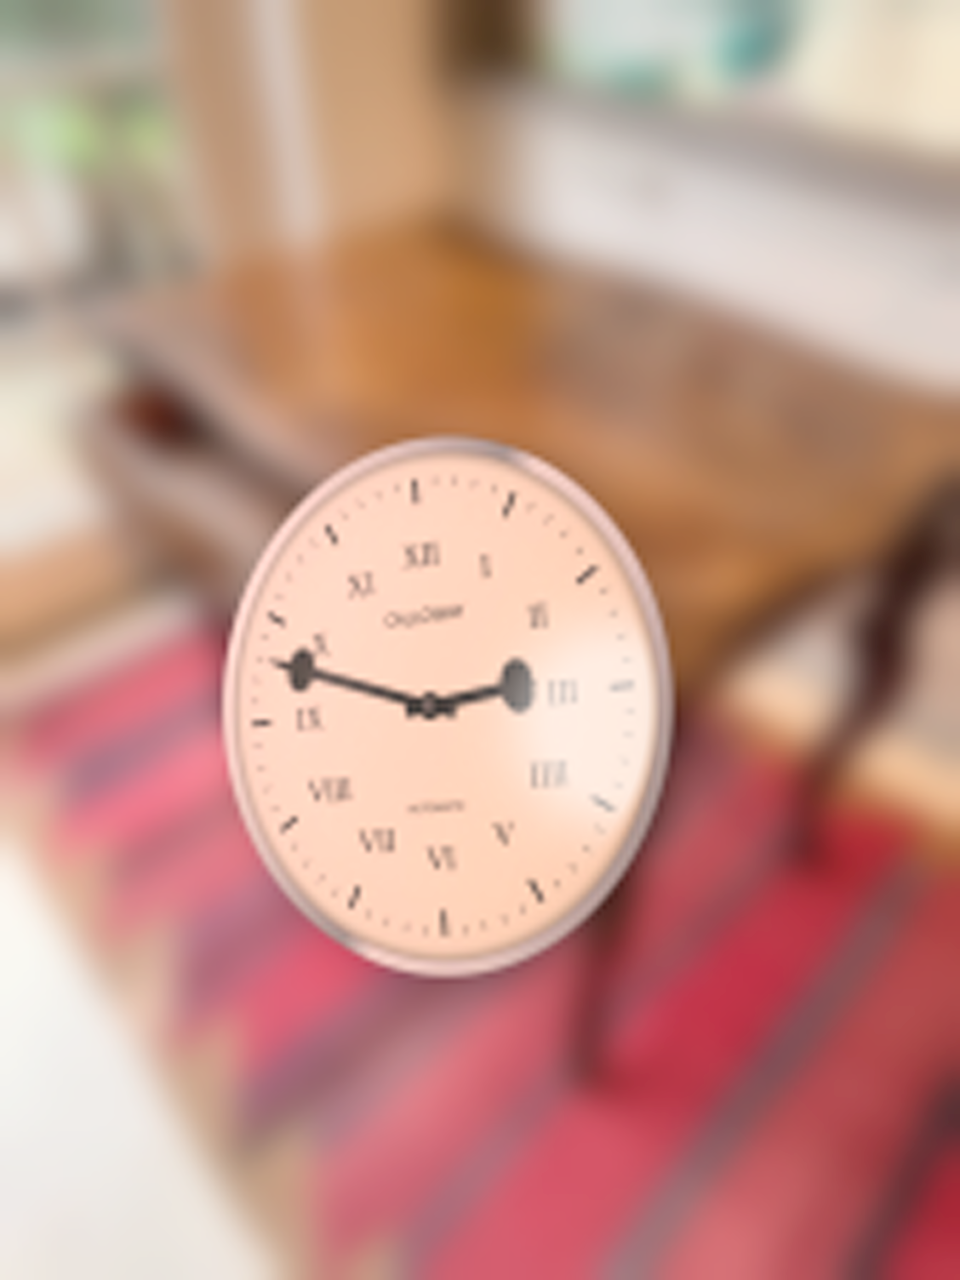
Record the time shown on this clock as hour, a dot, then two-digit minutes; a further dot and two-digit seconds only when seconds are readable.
2.48
